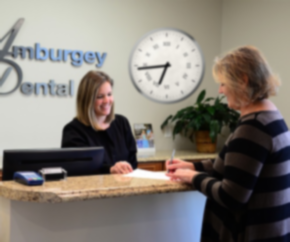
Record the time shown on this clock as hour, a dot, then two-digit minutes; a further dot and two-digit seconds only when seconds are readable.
6.44
